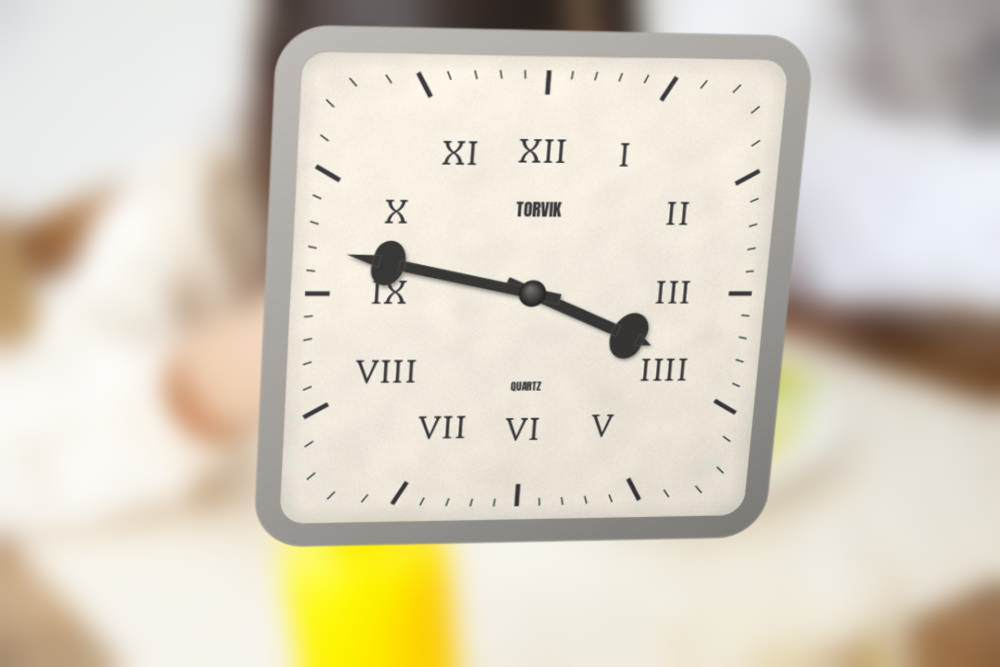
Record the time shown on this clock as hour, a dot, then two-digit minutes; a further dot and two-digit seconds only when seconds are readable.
3.47
